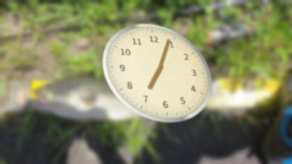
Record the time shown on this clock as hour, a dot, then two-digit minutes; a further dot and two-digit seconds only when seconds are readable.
7.04
